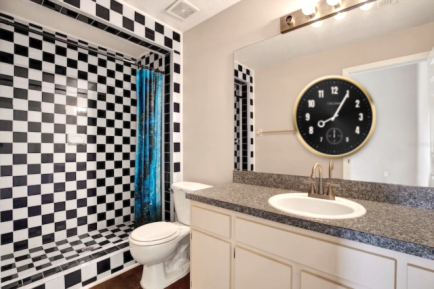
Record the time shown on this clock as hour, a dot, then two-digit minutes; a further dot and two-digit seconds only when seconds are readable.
8.05
